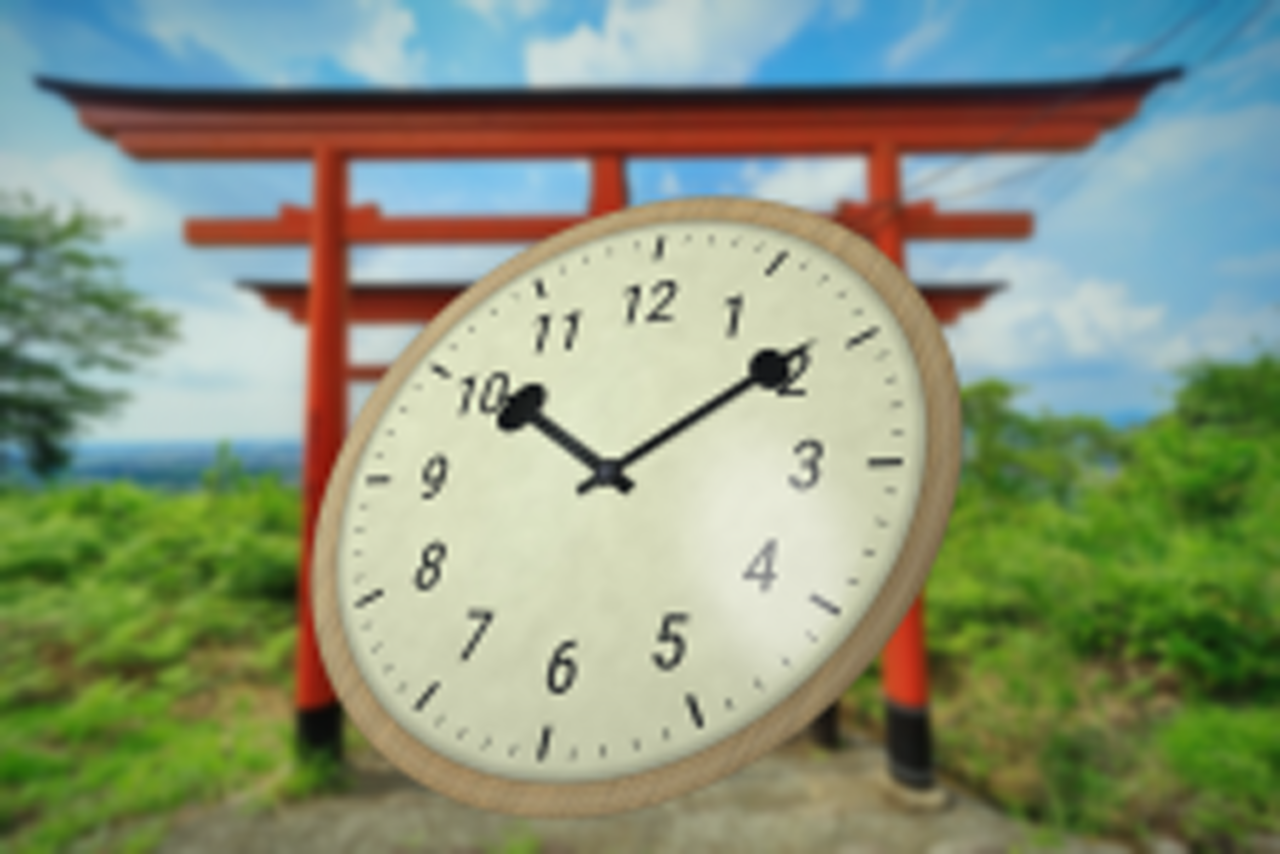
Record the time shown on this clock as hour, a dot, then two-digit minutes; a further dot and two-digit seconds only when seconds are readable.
10.09
